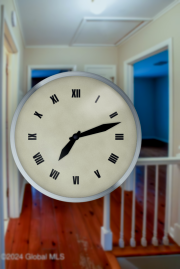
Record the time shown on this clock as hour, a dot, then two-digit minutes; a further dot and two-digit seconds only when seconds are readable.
7.12
